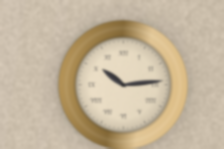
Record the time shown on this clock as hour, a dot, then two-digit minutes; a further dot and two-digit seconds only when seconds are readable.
10.14
